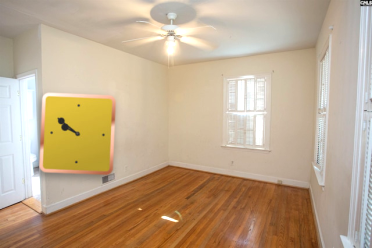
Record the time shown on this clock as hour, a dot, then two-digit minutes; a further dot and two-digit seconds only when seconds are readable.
9.51
